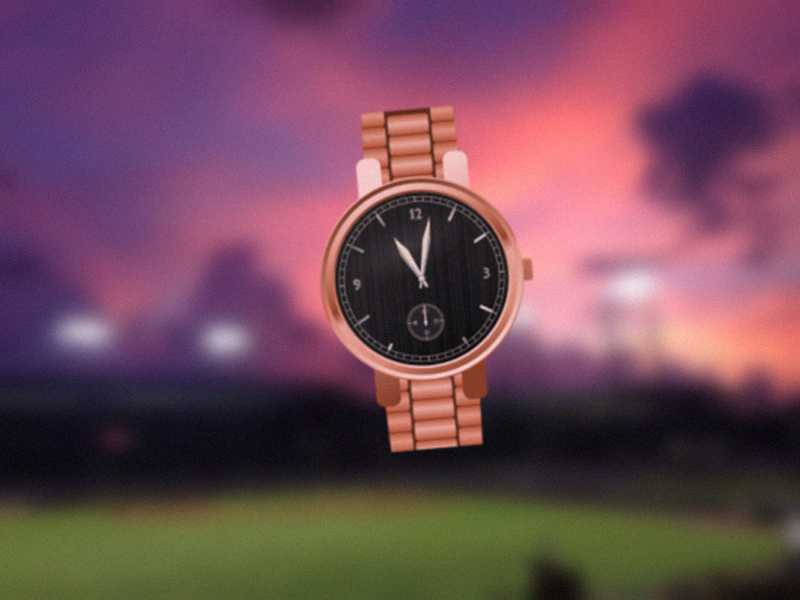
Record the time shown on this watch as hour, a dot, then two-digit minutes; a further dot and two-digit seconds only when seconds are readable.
11.02
